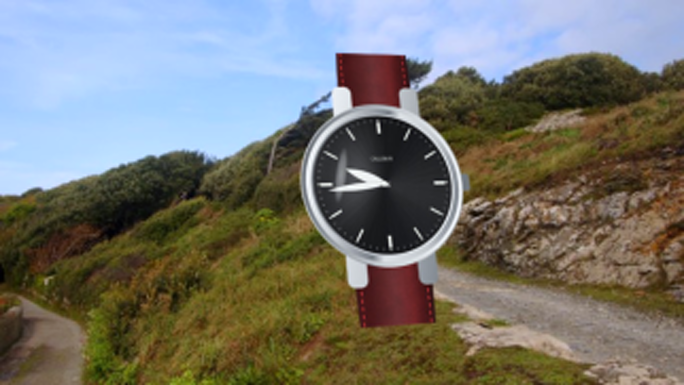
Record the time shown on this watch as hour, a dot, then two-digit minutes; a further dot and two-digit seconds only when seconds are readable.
9.44
